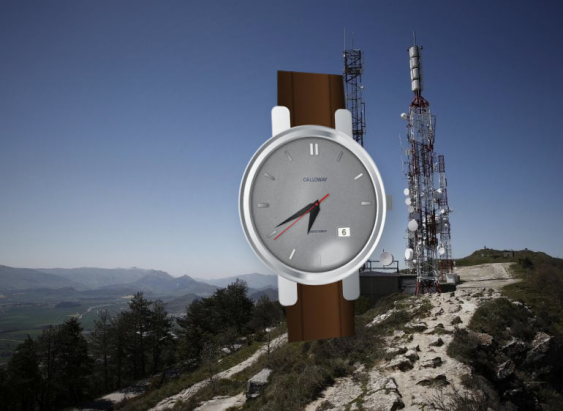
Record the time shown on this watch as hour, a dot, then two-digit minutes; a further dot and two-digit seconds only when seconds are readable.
6.40.39
